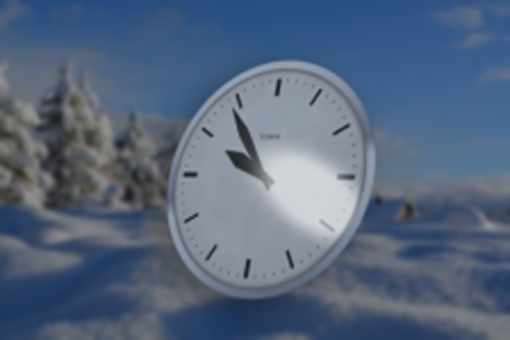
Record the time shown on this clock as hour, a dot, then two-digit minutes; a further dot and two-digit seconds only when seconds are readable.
9.54
